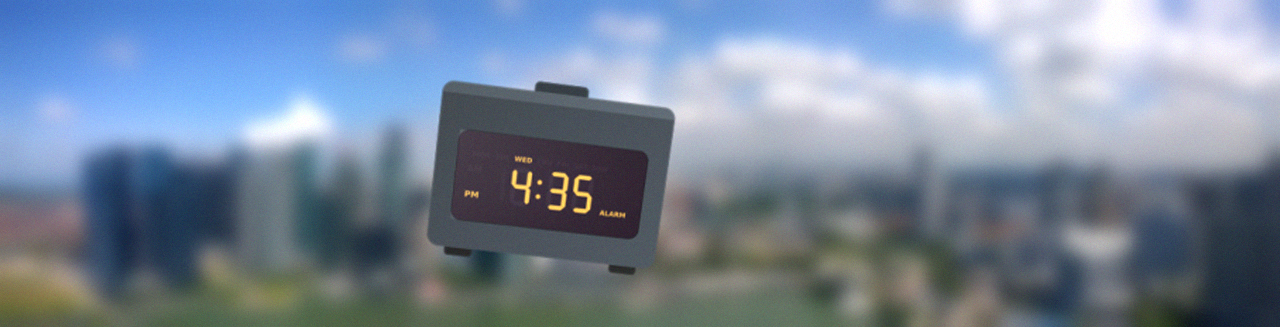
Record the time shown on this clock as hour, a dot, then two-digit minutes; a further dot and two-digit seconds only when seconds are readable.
4.35
